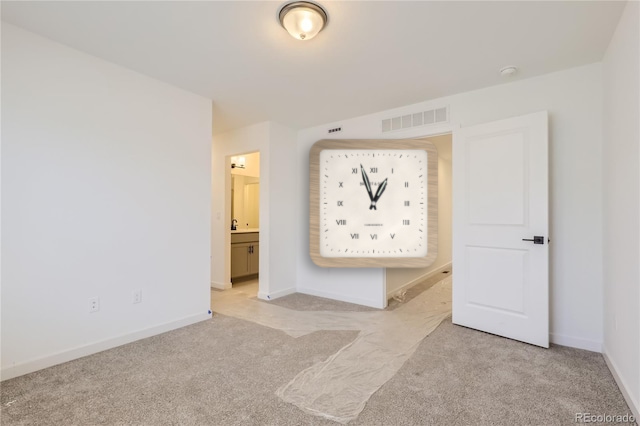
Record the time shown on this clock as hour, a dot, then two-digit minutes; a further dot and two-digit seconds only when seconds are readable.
12.57
